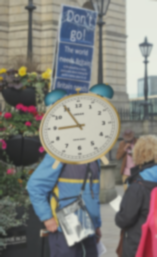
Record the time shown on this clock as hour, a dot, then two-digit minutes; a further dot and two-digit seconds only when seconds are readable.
8.55
